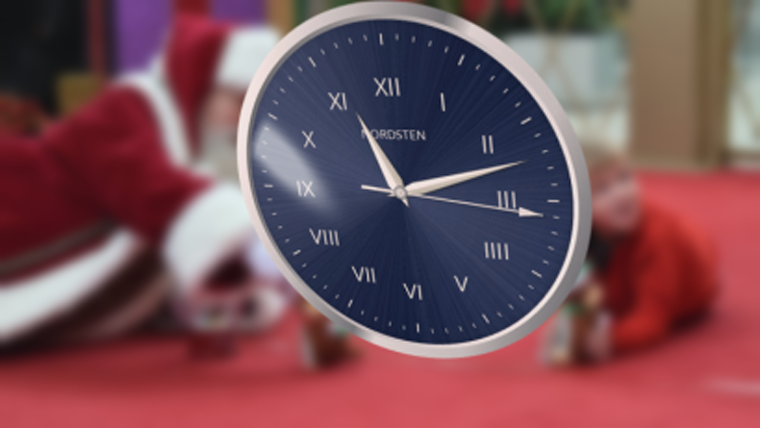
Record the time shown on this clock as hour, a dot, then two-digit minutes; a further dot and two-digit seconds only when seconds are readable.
11.12.16
